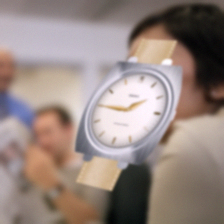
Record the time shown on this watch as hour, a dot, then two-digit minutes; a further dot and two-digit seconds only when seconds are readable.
1.45
